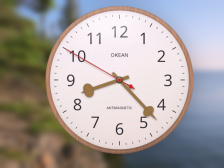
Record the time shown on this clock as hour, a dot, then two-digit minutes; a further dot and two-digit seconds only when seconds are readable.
8.22.50
